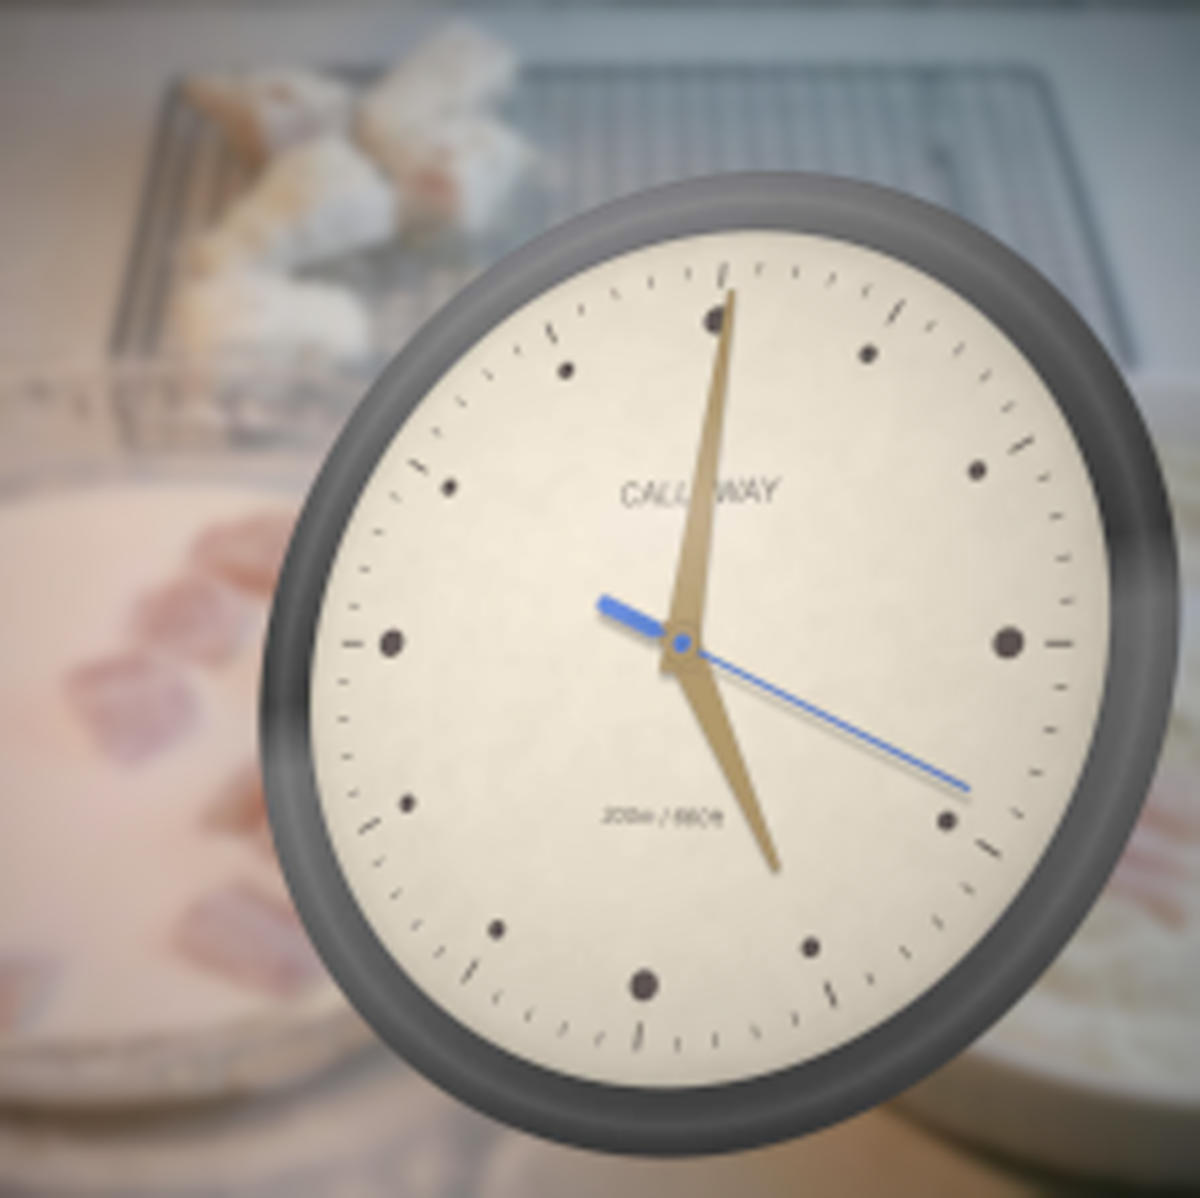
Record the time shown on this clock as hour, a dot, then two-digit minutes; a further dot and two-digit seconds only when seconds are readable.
5.00.19
